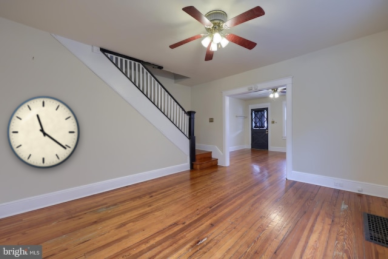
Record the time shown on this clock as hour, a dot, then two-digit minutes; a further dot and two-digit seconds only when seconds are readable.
11.21
